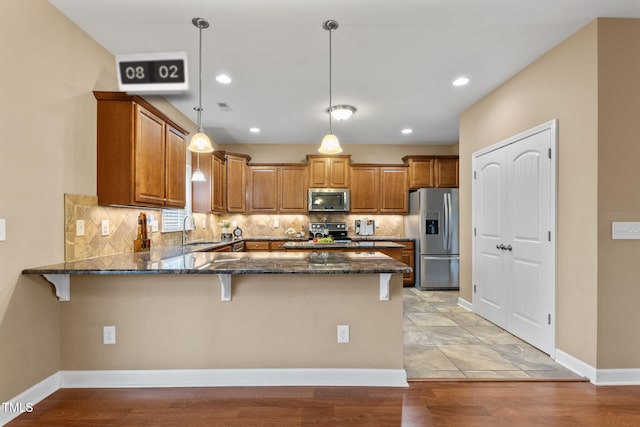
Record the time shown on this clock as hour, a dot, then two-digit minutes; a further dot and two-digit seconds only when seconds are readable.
8.02
